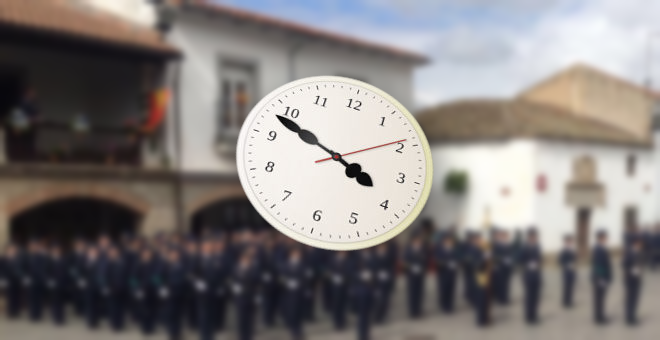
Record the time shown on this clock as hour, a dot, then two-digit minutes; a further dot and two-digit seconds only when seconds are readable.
3.48.09
